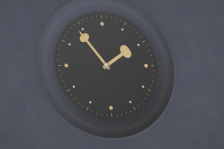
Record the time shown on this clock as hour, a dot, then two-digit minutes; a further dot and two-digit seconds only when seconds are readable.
1.54
